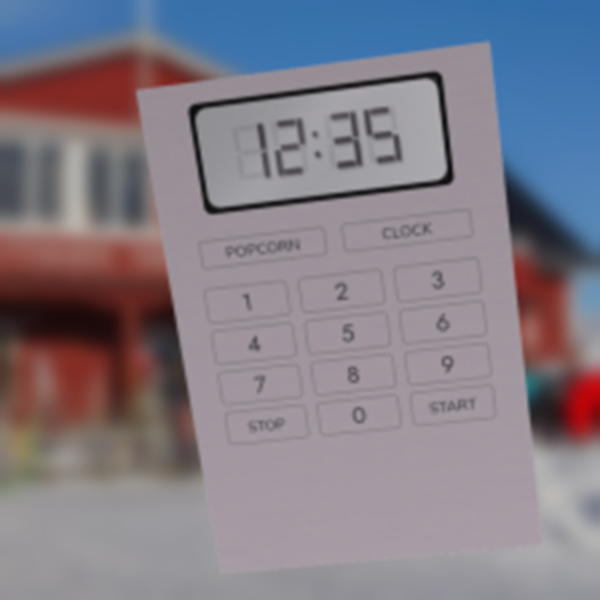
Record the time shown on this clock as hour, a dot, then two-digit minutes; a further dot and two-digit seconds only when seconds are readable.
12.35
